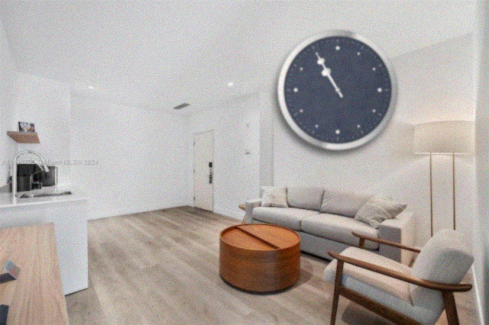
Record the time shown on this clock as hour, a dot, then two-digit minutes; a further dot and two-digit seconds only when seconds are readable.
10.55
